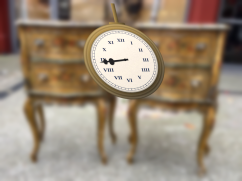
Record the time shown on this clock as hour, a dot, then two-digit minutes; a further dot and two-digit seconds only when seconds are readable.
8.44
